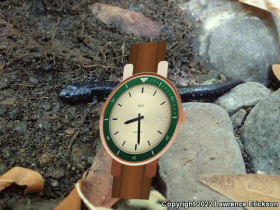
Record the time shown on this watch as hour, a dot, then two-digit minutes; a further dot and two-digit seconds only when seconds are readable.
8.29
